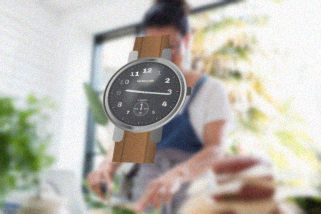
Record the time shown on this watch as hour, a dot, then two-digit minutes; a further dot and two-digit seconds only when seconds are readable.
9.16
